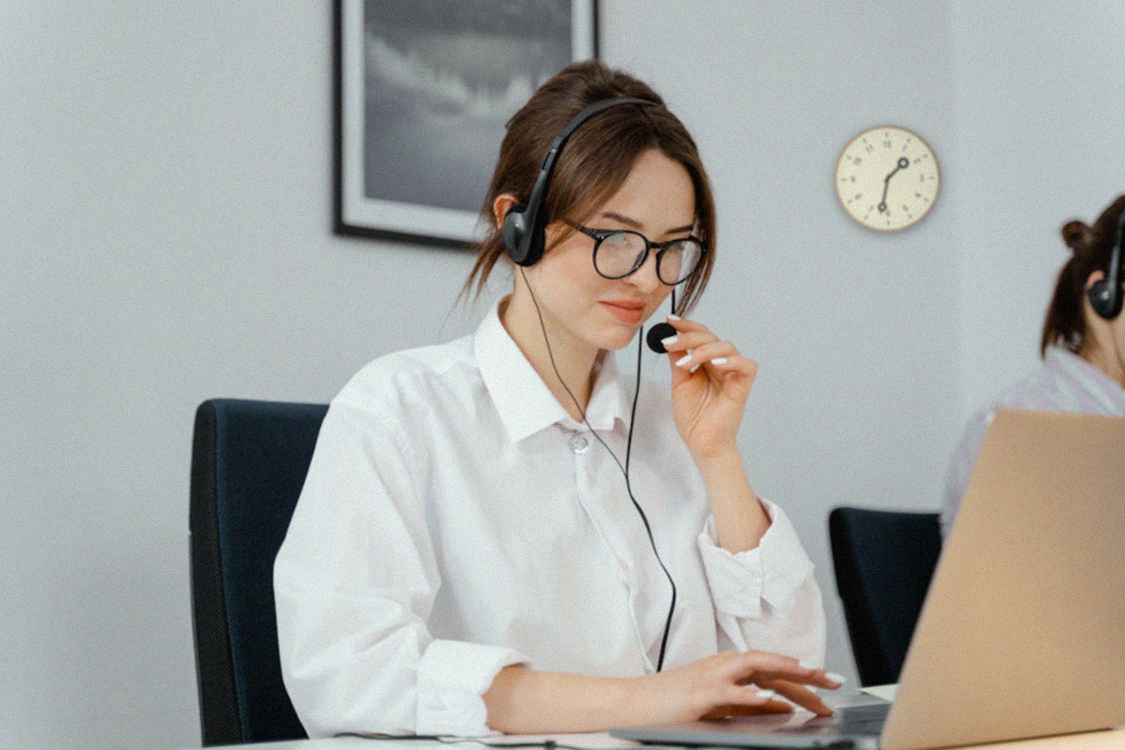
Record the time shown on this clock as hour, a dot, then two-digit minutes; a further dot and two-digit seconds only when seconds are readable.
1.32
